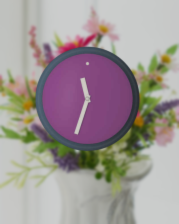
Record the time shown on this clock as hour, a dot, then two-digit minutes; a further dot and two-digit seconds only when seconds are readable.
11.33
